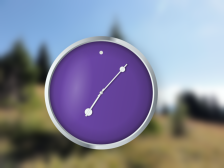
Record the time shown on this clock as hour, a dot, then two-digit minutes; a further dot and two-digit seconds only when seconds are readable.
7.07
